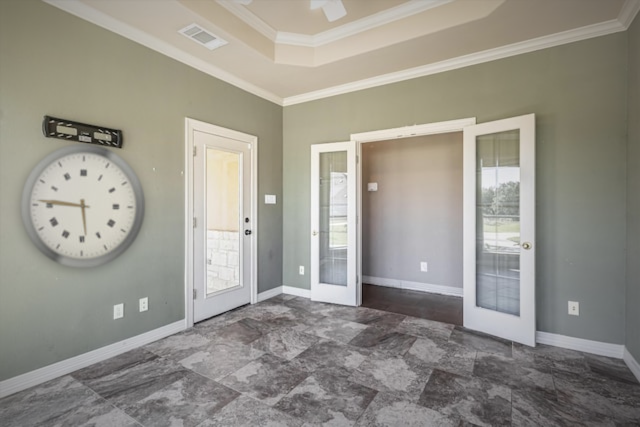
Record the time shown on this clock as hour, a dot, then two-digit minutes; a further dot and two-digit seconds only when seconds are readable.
5.46
